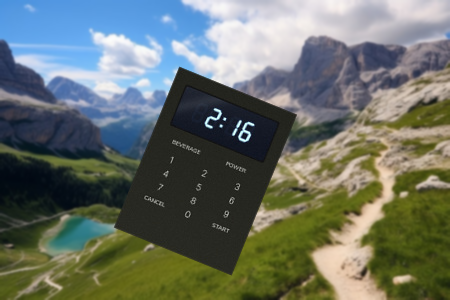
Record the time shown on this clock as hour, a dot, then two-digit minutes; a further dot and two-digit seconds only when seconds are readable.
2.16
